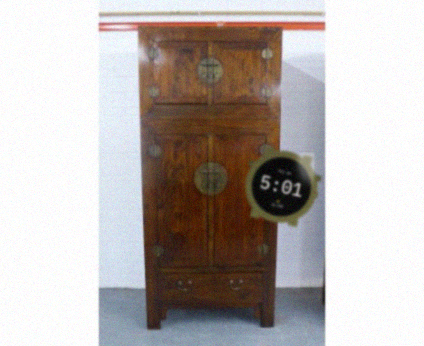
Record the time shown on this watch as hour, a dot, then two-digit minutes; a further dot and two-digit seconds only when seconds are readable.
5.01
